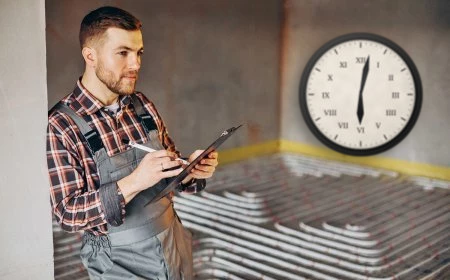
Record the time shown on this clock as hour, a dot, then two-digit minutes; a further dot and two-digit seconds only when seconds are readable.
6.02
